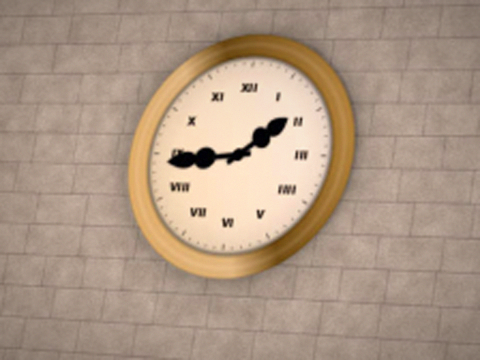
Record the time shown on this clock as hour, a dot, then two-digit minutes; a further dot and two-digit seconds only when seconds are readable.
1.44
